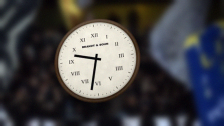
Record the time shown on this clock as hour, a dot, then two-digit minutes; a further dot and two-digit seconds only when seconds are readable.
9.32
